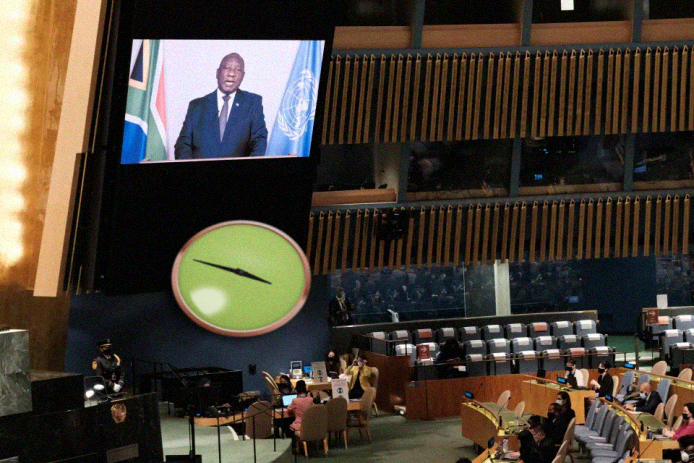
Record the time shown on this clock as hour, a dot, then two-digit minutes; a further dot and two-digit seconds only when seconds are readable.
3.48
